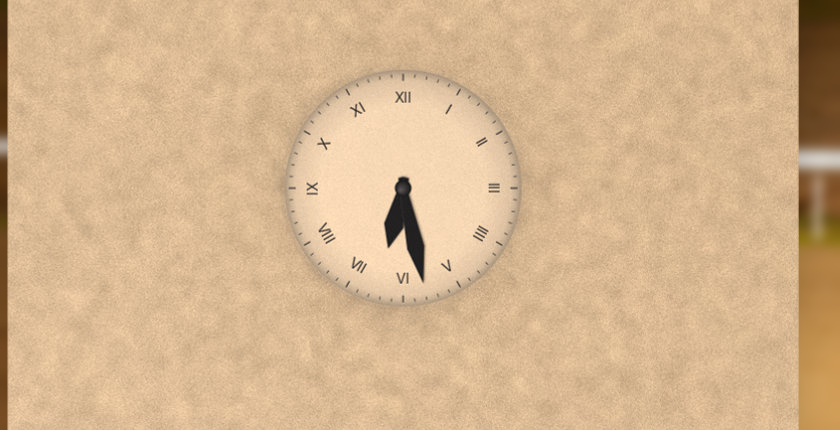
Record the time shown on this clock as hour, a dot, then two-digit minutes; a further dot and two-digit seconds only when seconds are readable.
6.28
